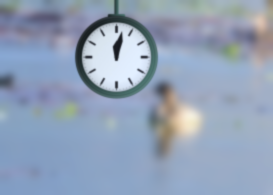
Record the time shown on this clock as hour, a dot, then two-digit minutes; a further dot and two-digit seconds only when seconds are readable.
12.02
